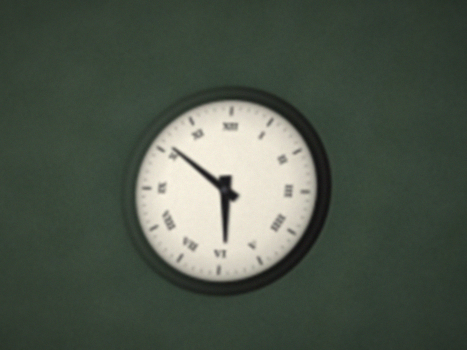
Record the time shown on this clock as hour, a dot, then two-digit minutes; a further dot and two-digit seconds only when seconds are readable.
5.51
